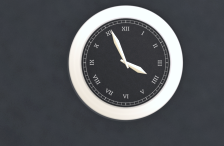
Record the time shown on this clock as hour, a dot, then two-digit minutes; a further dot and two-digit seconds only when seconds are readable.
3.56
